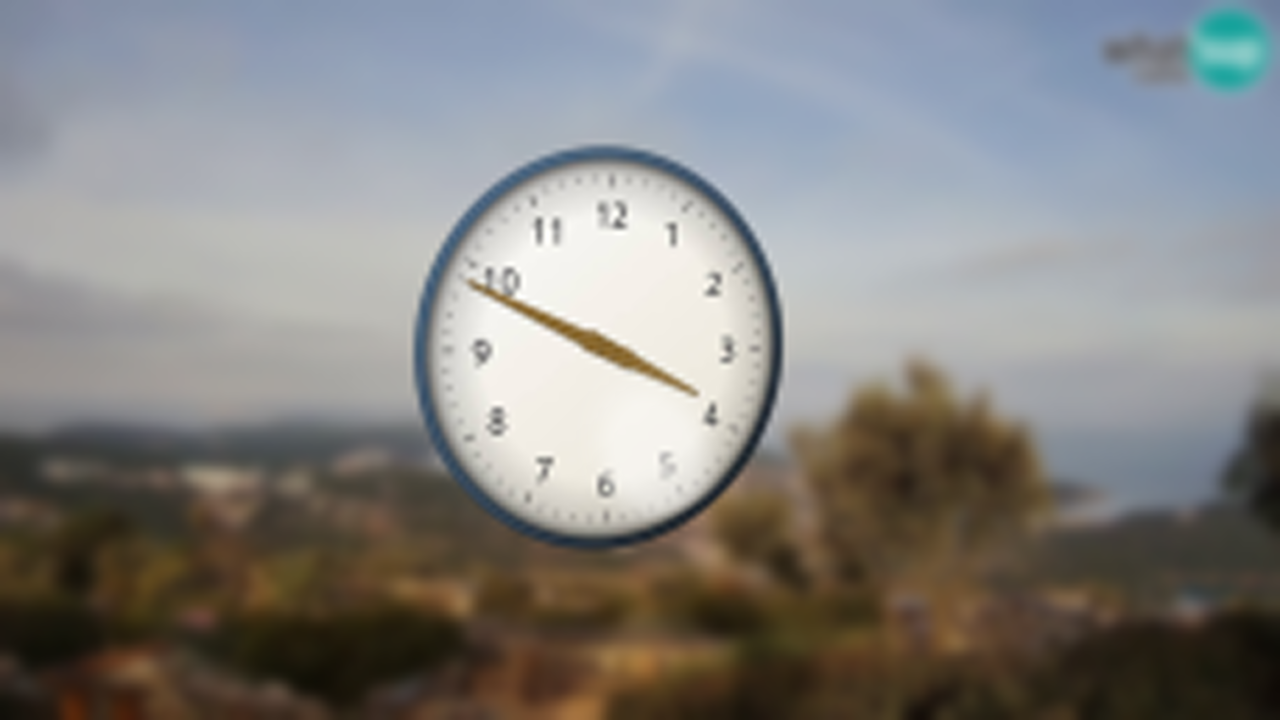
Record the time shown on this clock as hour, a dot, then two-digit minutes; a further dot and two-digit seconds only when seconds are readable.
3.49
